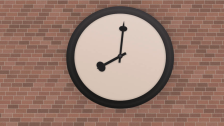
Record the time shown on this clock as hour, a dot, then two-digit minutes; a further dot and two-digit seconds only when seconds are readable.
8.01
